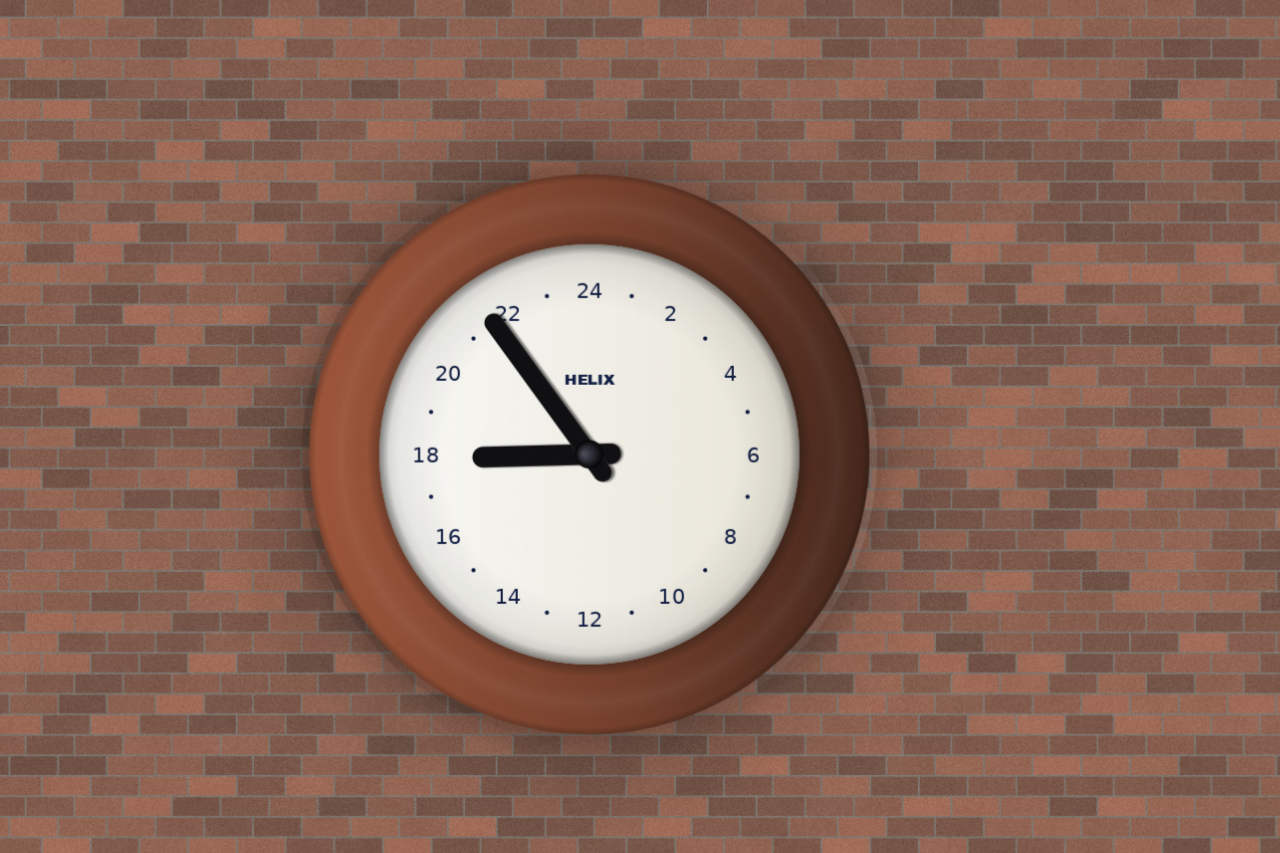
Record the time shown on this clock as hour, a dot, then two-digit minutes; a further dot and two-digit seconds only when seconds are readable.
17.54
